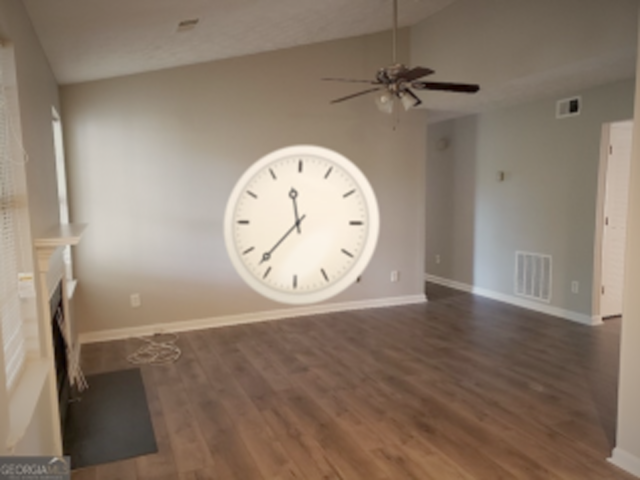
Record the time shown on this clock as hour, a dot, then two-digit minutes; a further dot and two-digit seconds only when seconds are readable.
11.37
